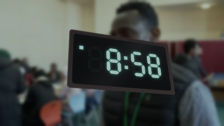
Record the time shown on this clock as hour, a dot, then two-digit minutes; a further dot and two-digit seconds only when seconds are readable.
8.58
